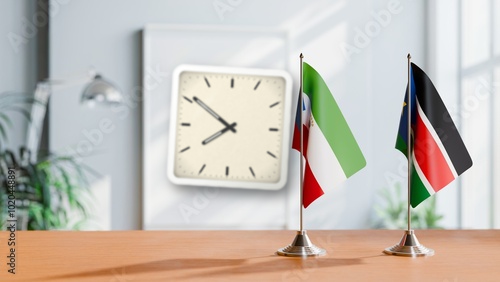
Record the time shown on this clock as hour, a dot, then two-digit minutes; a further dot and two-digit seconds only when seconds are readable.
7.51
